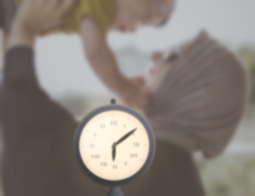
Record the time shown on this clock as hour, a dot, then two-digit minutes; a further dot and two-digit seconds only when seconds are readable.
6.09
